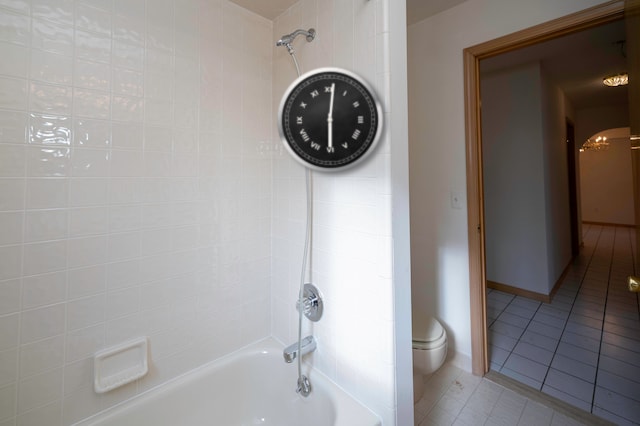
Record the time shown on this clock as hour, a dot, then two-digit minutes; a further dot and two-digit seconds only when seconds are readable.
6.01
